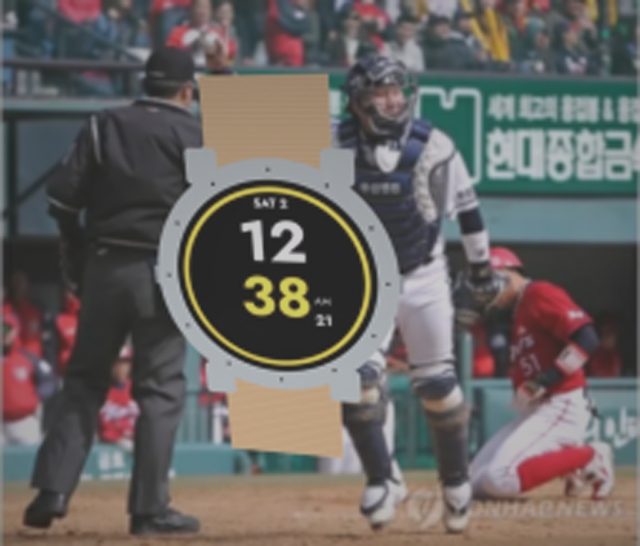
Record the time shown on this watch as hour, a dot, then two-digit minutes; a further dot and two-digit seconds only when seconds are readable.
12.38
